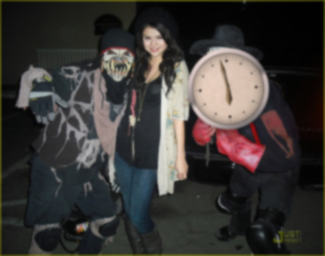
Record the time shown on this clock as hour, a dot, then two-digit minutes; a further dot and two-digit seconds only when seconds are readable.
5.58
